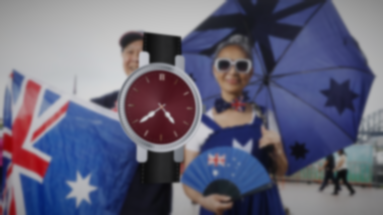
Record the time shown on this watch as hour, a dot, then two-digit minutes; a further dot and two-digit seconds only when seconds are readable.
4.39
